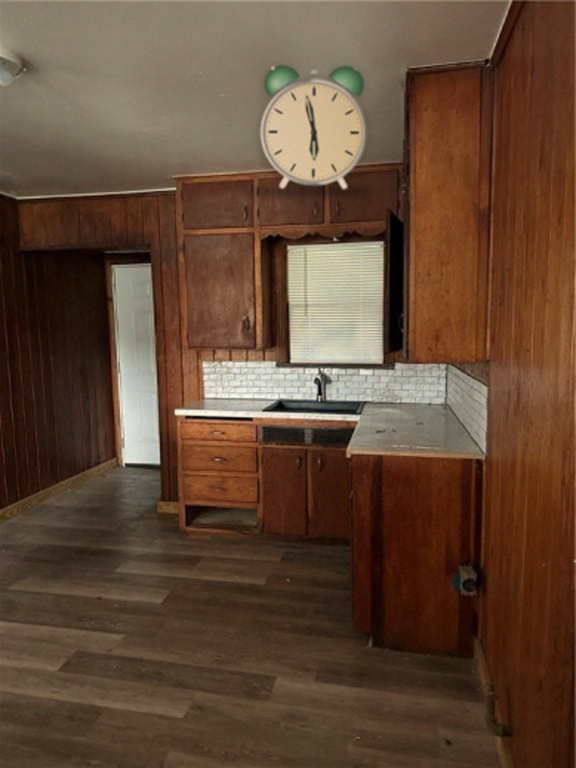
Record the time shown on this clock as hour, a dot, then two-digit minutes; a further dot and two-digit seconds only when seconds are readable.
5.58
